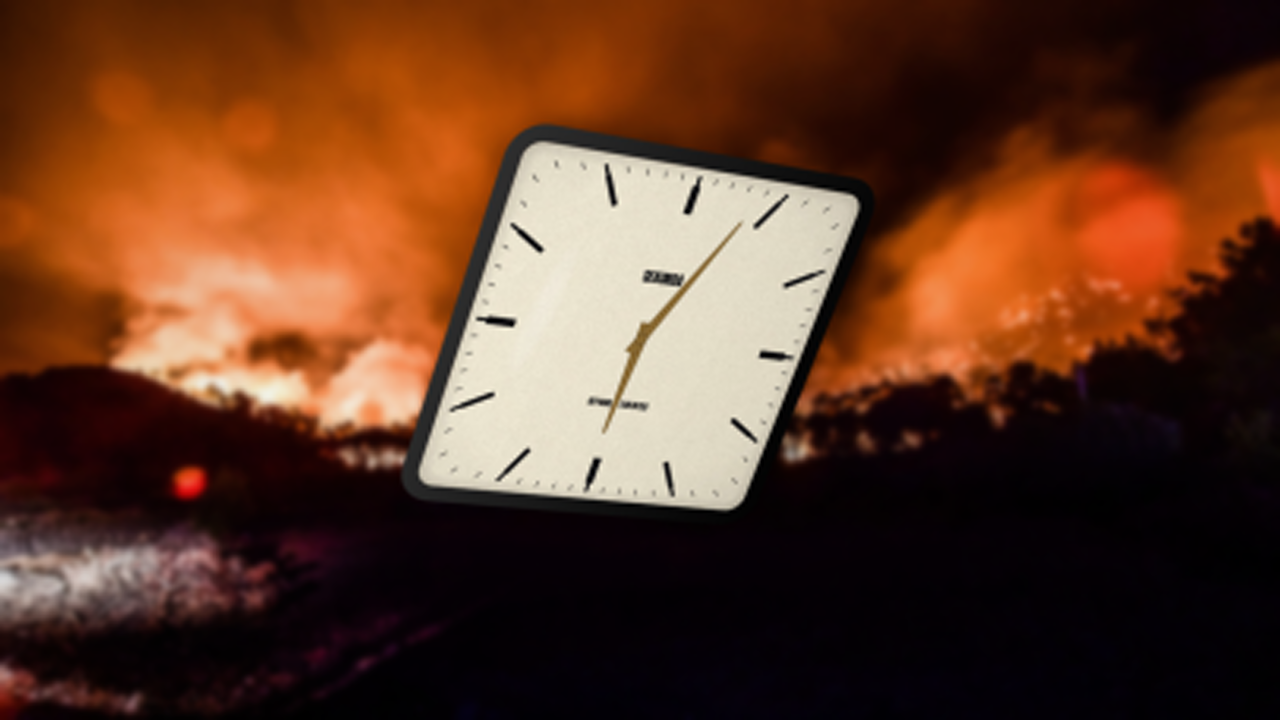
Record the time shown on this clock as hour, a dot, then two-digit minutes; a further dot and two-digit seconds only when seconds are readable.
6.04
